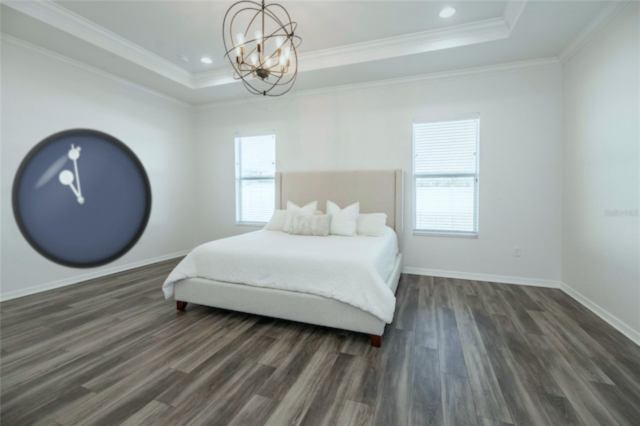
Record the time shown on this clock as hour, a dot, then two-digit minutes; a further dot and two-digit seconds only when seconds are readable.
10.59
